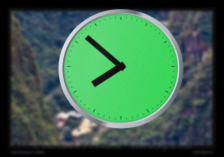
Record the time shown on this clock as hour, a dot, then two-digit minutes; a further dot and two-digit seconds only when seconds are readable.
7.52
